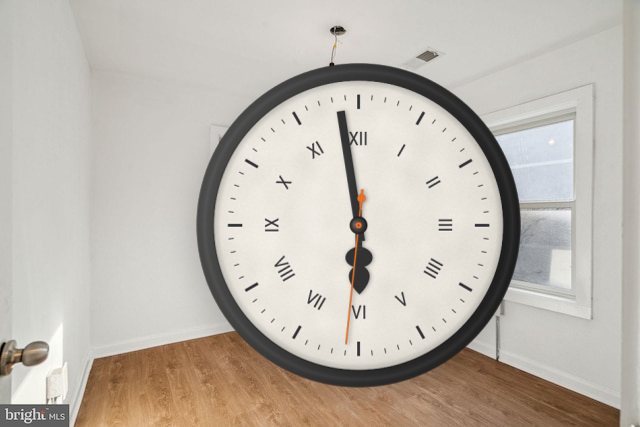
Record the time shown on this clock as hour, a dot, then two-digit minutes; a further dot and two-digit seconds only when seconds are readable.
5.58.31
